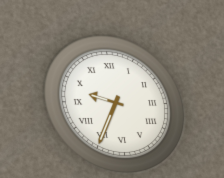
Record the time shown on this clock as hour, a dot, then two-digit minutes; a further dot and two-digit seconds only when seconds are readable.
9.35
